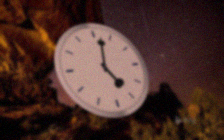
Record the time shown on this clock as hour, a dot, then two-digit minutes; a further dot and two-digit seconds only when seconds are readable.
5.02
